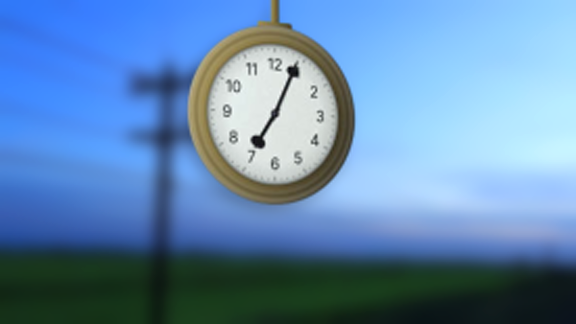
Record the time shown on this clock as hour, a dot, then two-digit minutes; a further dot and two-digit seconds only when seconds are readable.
7.04
